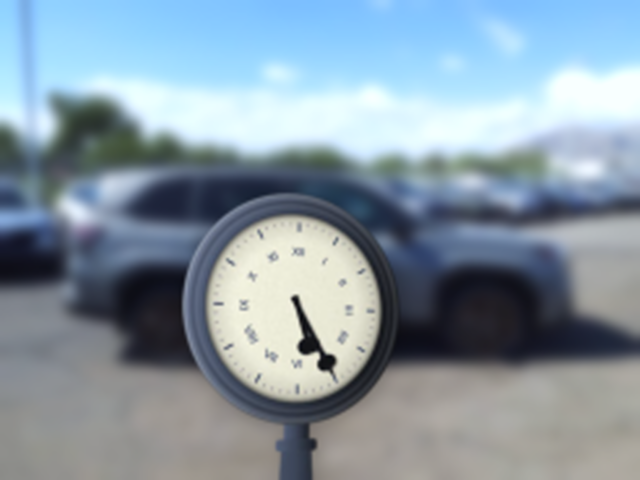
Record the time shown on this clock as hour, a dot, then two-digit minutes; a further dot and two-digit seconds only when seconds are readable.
5.25
